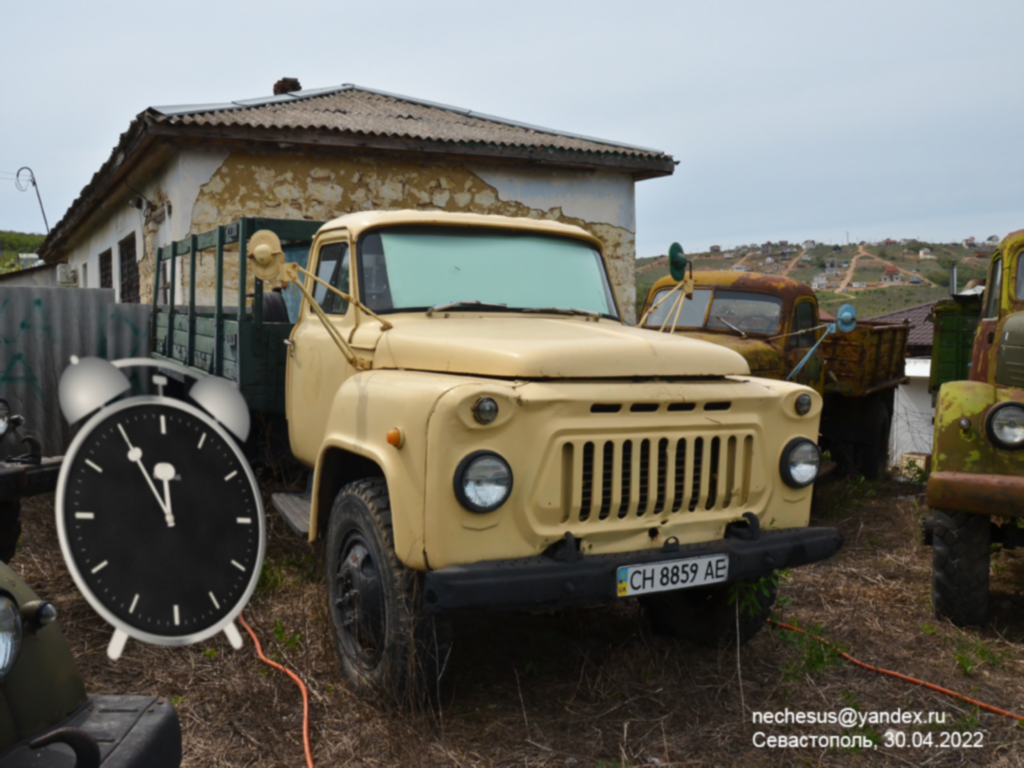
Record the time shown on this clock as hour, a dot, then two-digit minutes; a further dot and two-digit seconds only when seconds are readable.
11.55
